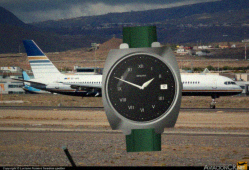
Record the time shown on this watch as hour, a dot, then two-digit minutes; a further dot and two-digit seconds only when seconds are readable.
1.49
